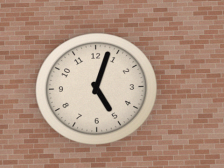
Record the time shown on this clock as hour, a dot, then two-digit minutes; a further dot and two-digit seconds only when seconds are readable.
5.03
